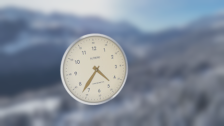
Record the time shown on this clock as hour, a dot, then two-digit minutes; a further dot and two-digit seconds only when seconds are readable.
4.37
